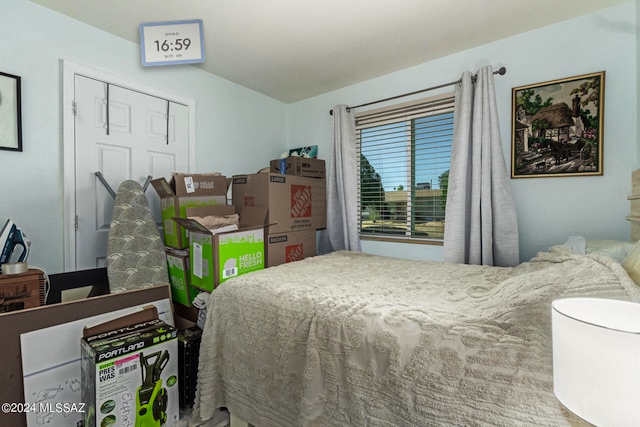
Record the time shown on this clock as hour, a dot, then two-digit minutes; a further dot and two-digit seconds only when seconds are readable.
16.59
